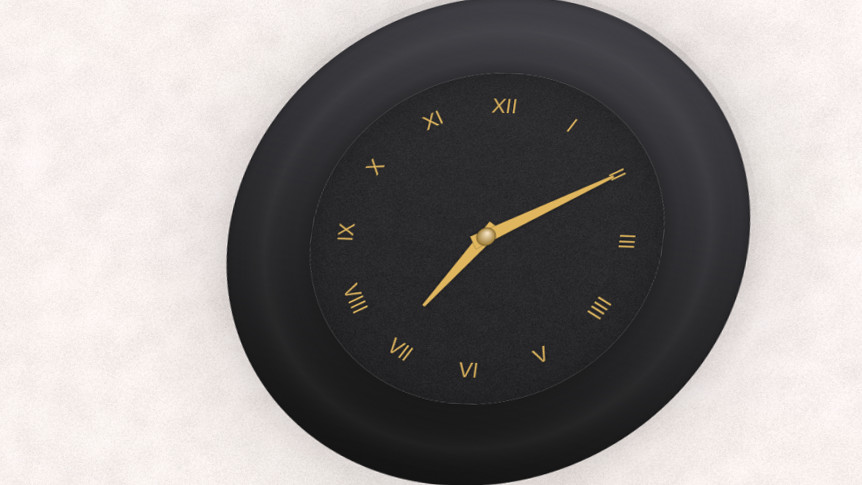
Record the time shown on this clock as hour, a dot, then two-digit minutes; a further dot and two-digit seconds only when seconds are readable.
7.10
